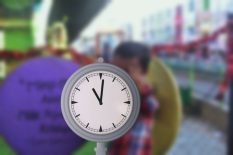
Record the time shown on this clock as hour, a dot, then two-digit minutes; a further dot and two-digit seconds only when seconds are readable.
11.01
